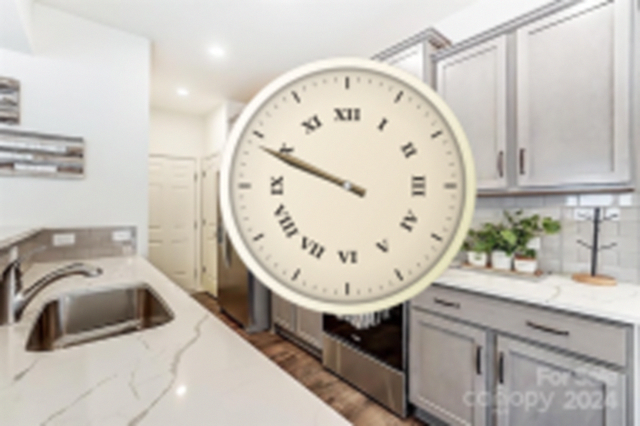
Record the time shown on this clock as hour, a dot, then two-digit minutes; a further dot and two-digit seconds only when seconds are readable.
9.49
